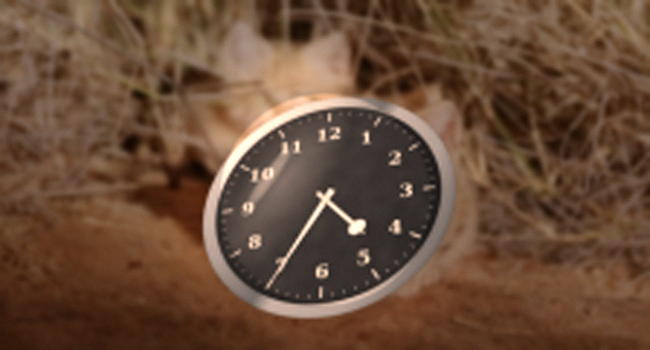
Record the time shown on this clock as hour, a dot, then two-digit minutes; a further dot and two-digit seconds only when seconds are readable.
4.35
